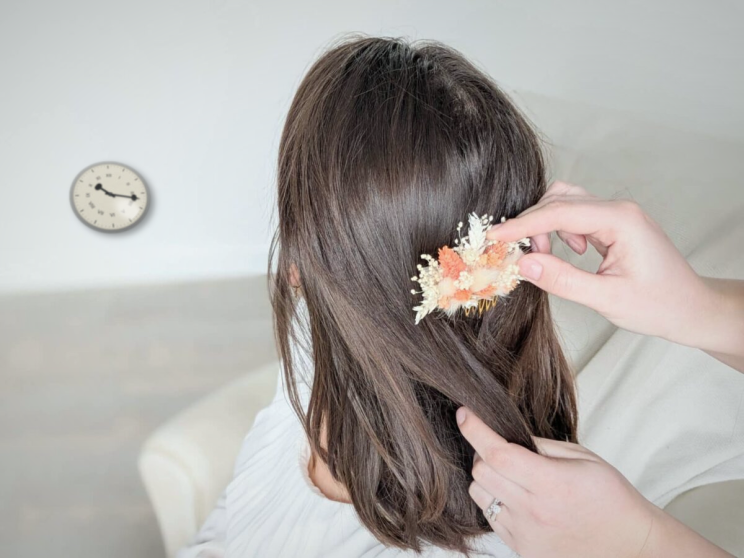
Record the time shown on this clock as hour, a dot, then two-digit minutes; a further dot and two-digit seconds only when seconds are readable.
10.17
